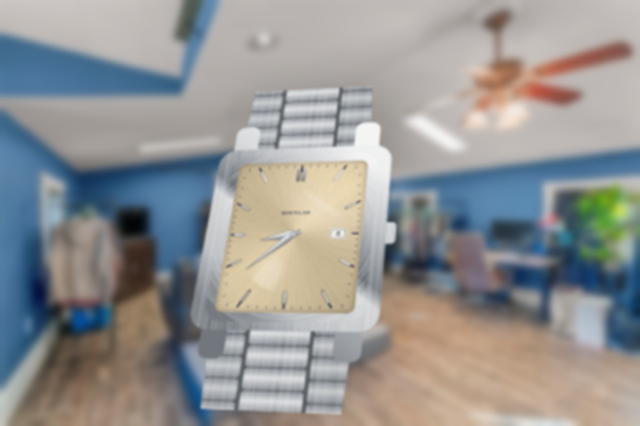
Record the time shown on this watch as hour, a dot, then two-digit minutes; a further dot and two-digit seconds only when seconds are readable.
8.38
